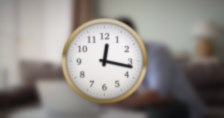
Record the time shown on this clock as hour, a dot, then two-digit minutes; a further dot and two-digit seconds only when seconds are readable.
12.17
